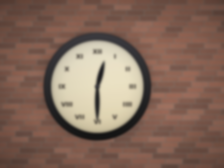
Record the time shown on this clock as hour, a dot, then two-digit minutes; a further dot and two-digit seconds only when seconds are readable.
12.30
